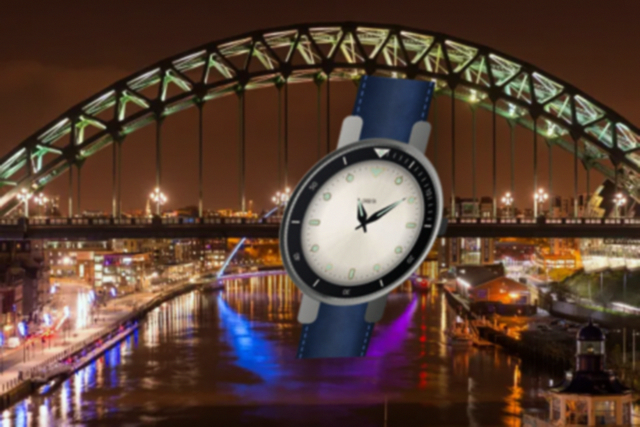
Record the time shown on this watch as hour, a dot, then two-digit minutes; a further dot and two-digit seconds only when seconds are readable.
11.09
